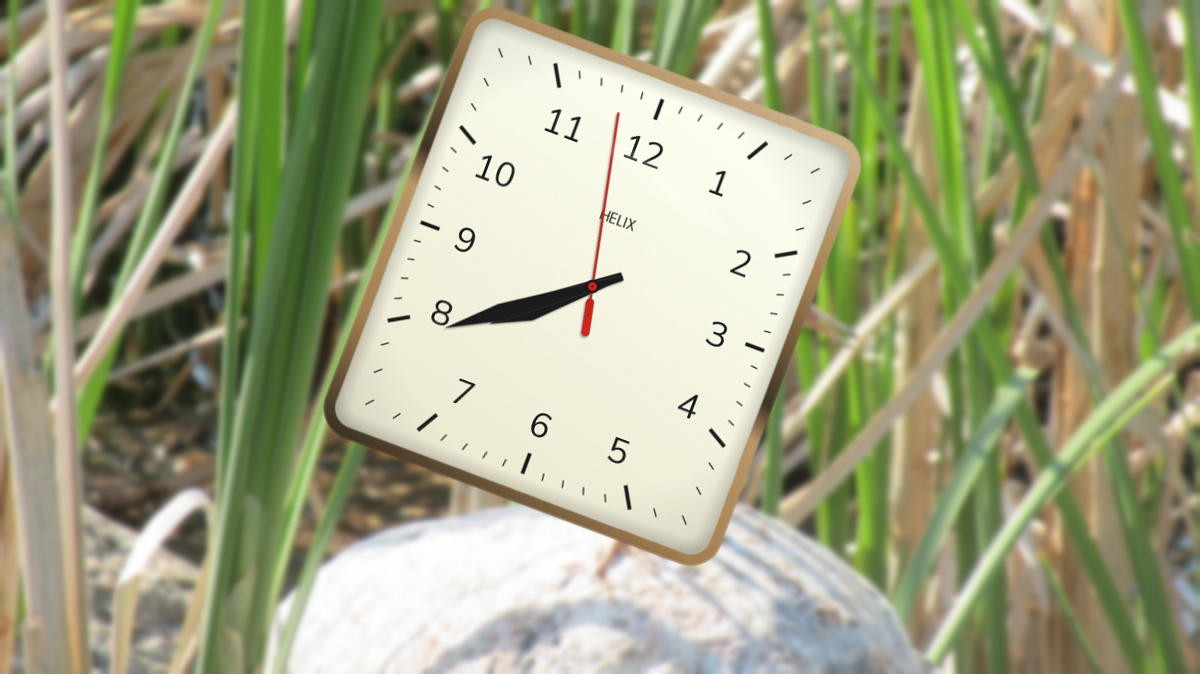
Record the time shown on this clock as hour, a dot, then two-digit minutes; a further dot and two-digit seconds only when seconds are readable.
7.38.58
